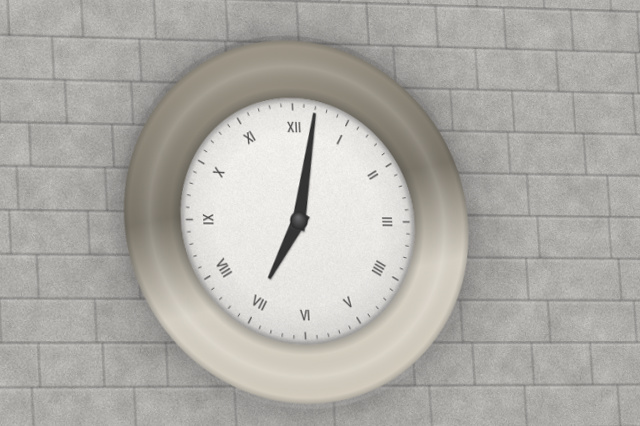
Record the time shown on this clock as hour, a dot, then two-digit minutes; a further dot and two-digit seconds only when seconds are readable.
7.02
